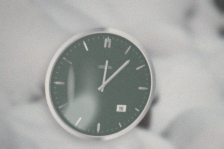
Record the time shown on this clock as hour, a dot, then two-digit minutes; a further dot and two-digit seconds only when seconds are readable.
12.07
